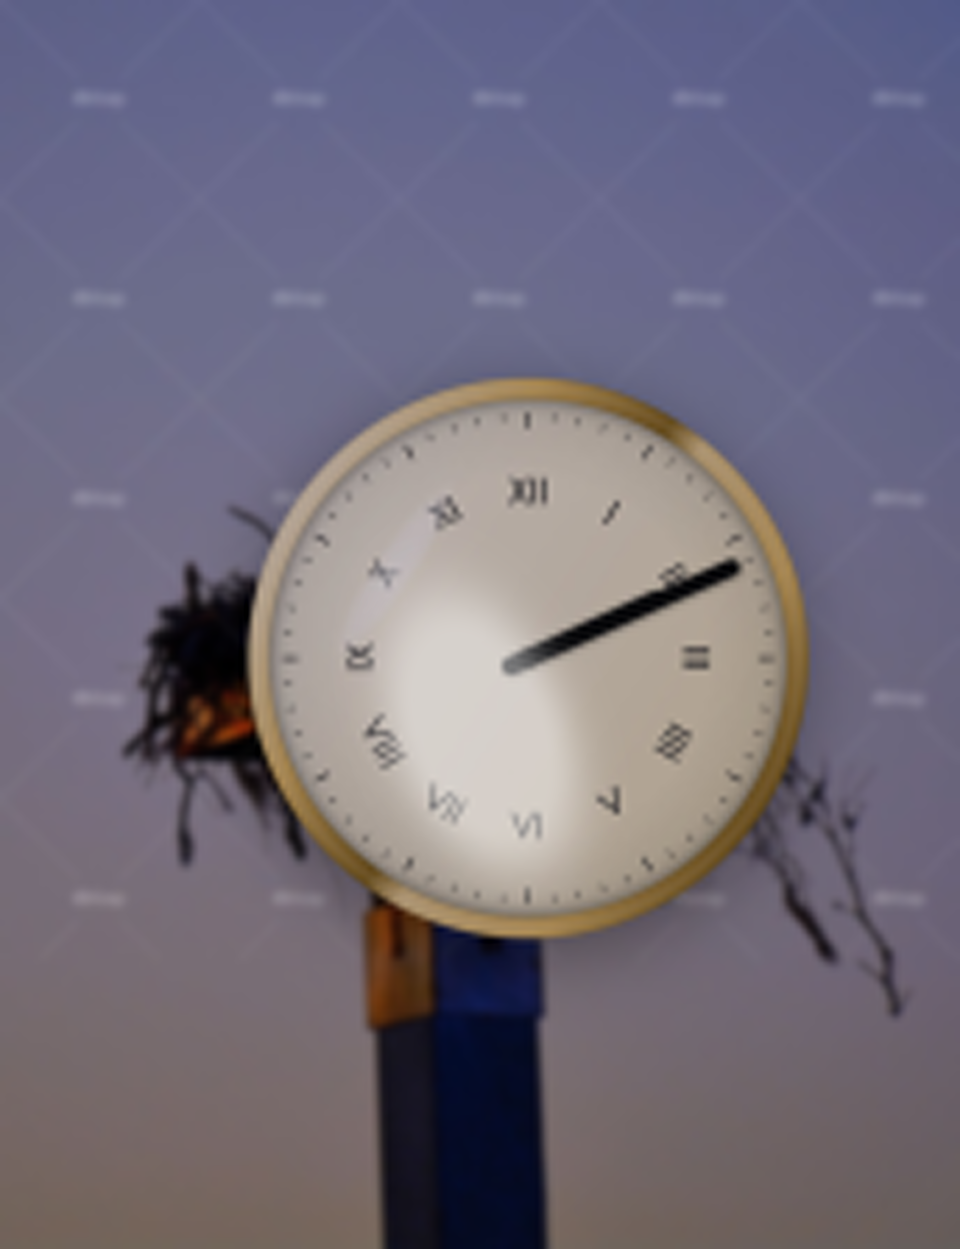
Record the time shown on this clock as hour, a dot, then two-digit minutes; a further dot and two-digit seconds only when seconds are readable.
2.11
